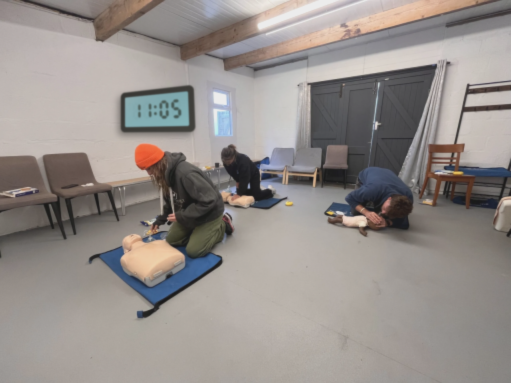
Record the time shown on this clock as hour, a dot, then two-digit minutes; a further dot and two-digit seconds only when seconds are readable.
11.05
